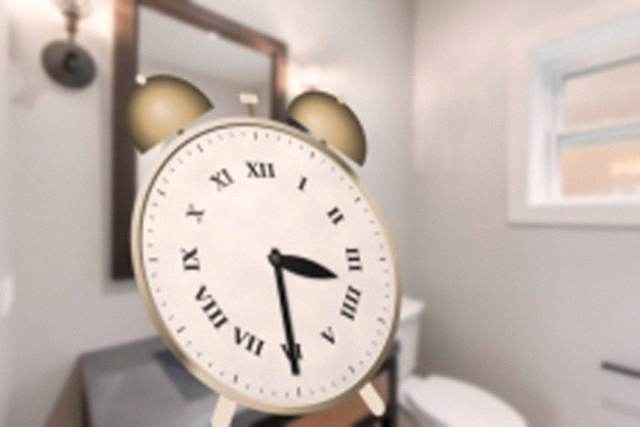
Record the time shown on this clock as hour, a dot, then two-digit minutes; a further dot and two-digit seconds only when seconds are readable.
3.30
